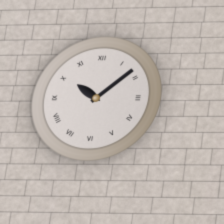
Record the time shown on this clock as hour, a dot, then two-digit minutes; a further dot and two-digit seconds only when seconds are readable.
10.08
